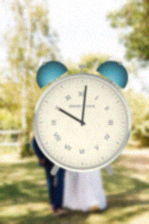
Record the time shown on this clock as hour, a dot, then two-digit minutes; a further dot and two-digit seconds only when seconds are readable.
10.01
